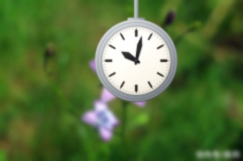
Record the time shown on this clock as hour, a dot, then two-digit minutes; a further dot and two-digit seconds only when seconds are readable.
10.02
